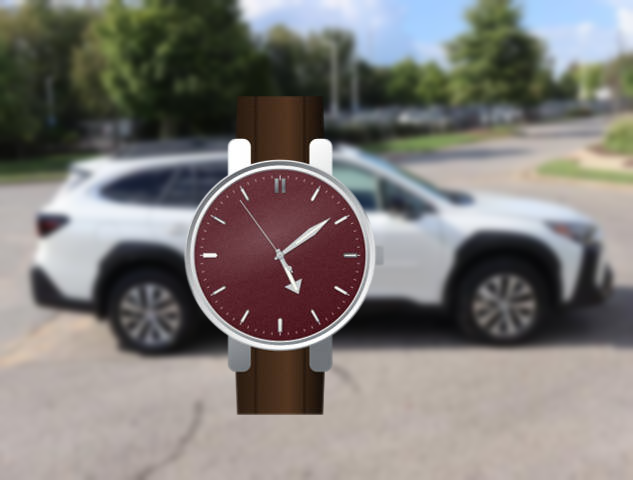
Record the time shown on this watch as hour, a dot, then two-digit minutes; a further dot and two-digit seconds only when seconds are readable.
5.08.54
